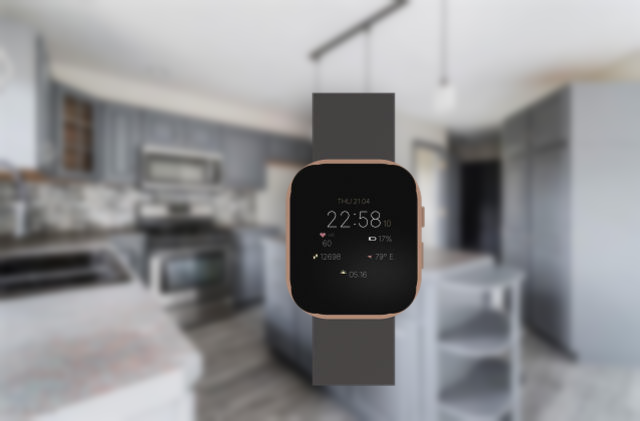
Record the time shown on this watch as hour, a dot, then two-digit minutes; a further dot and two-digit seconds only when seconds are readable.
22.58.10
